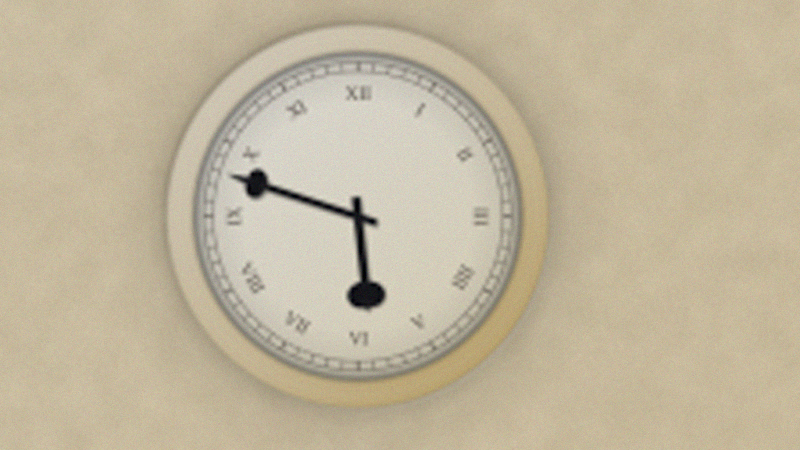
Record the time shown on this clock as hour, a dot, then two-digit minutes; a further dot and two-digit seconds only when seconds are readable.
5.48
